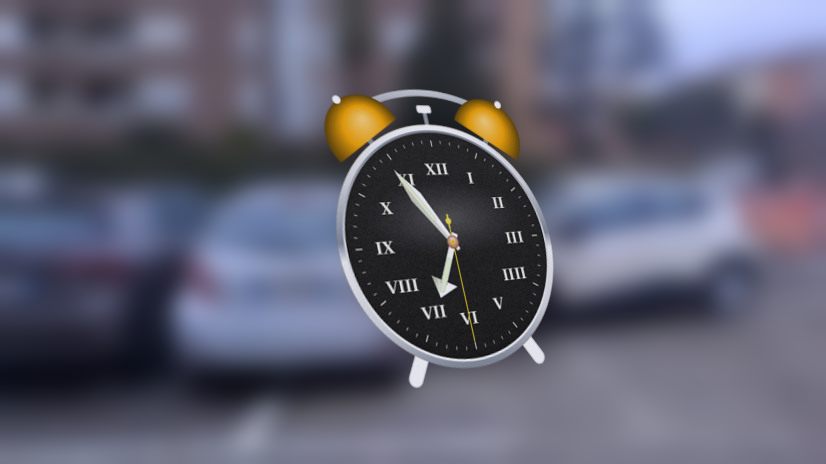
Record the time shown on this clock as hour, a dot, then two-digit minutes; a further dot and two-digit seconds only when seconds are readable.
6.54.30
